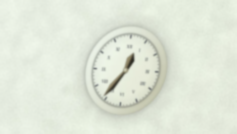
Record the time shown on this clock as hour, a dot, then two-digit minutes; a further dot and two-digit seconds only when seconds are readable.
12.36
